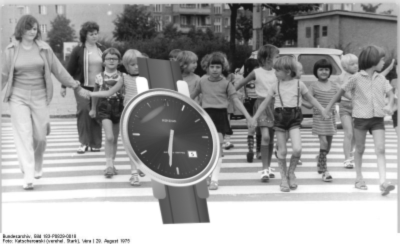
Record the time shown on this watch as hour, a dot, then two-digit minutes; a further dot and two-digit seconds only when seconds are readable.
6.32
